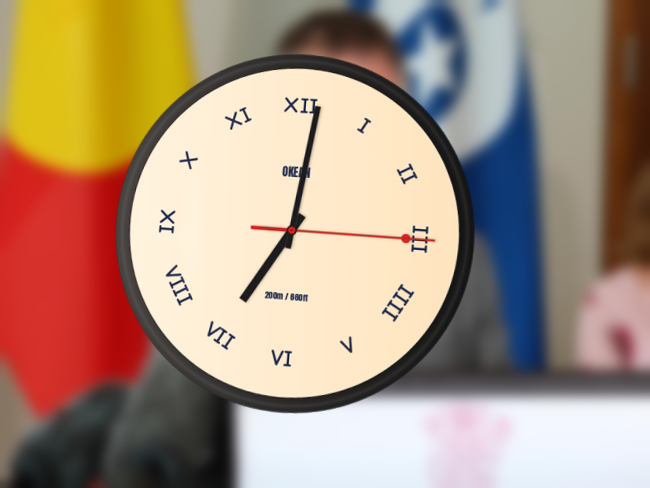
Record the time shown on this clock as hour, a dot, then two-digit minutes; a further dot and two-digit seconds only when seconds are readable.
7.01.15
